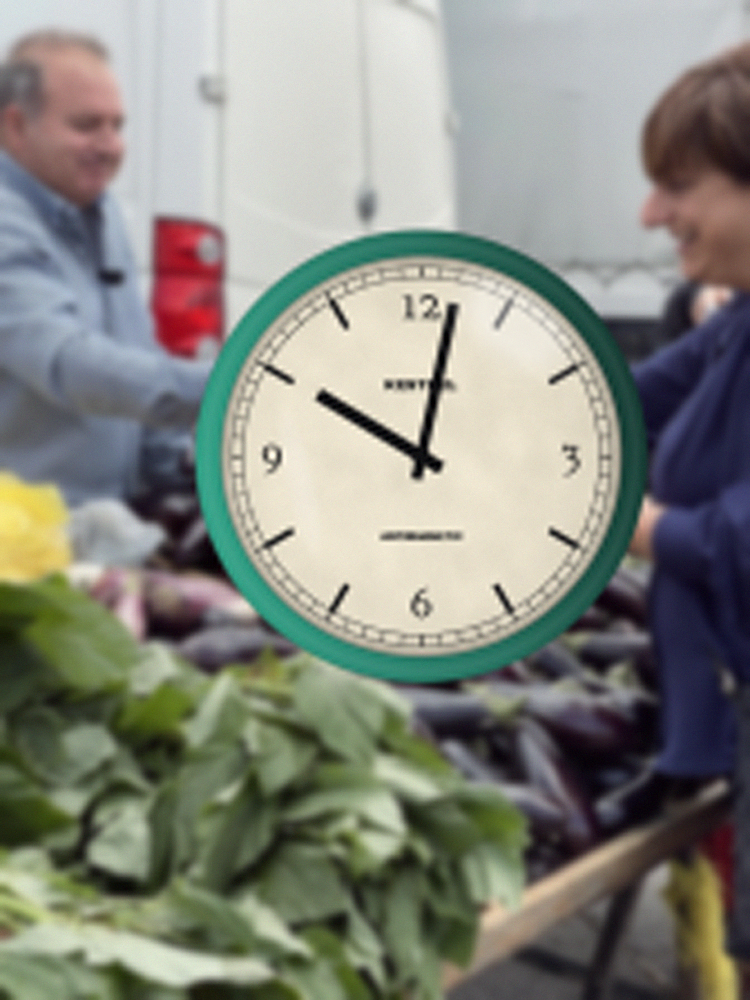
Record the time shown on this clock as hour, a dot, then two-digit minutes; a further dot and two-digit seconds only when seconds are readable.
10.02
